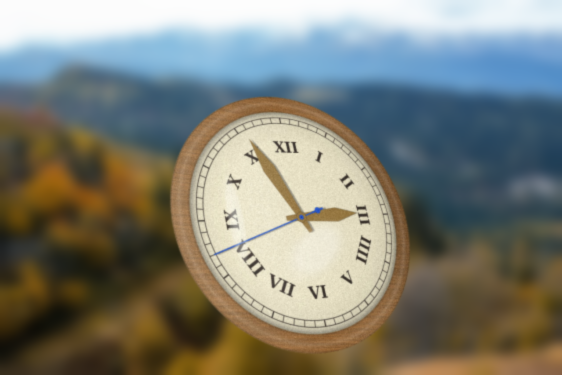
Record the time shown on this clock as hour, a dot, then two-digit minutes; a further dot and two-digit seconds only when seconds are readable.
2.55.42
